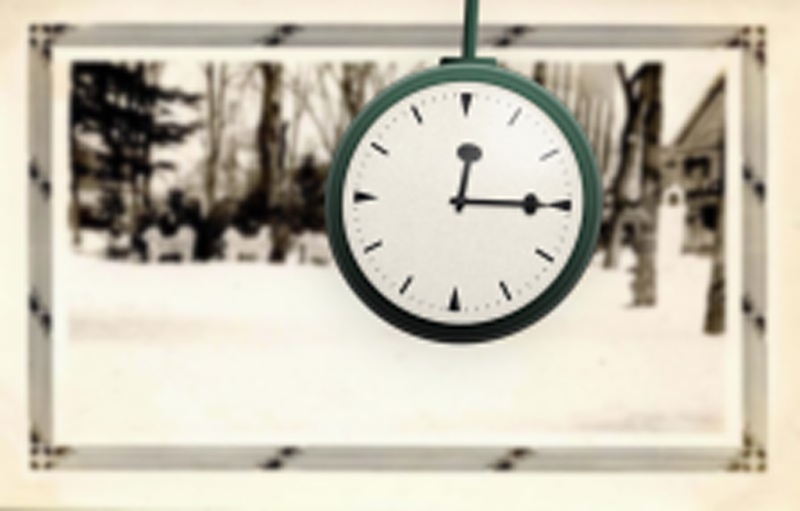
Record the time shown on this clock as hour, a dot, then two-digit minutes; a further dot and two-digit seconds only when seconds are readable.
12.15
